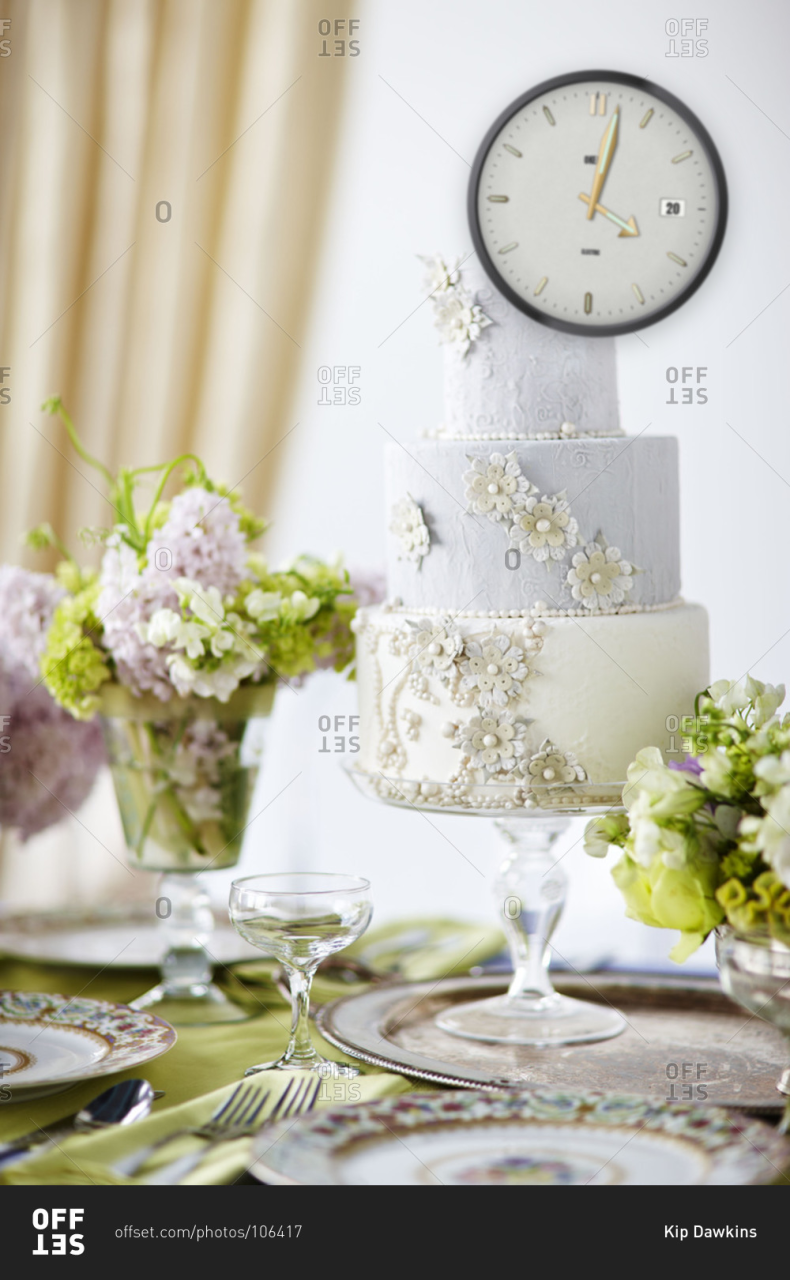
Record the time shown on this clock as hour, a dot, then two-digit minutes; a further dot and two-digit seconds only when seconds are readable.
4.02
